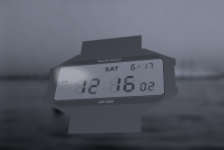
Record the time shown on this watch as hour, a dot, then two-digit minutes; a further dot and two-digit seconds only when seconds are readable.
12.16.02
